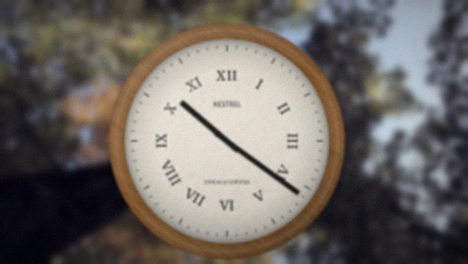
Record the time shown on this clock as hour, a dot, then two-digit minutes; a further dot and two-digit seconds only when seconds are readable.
10.21
